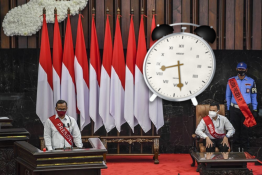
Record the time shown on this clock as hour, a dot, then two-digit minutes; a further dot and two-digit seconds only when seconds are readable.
8.28
